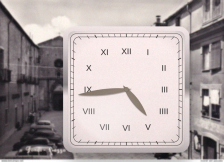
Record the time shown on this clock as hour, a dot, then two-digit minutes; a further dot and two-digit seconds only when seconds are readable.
4.44
